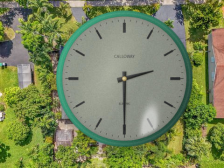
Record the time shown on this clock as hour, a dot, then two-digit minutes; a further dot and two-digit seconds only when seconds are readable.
2.30
